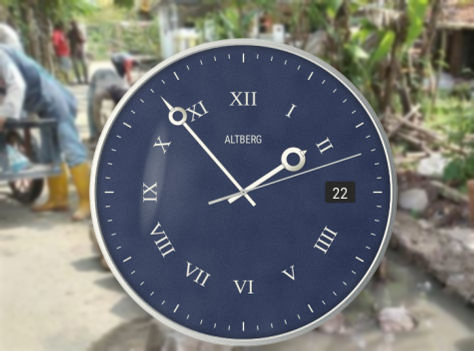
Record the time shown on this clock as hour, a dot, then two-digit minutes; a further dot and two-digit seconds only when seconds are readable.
1.53.12
